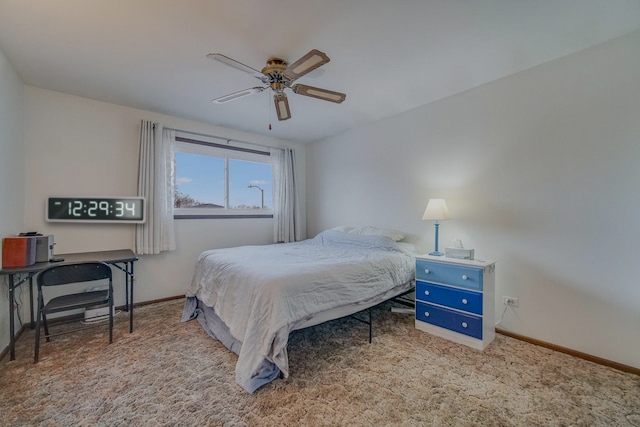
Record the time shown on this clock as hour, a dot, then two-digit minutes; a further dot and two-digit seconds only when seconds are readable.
12.29.34
